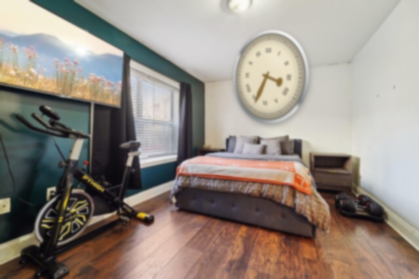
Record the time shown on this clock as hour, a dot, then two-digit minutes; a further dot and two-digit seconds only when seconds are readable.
3.34
